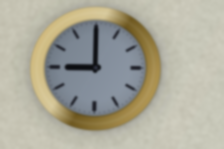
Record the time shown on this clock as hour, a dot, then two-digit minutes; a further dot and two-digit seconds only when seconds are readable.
9.00
